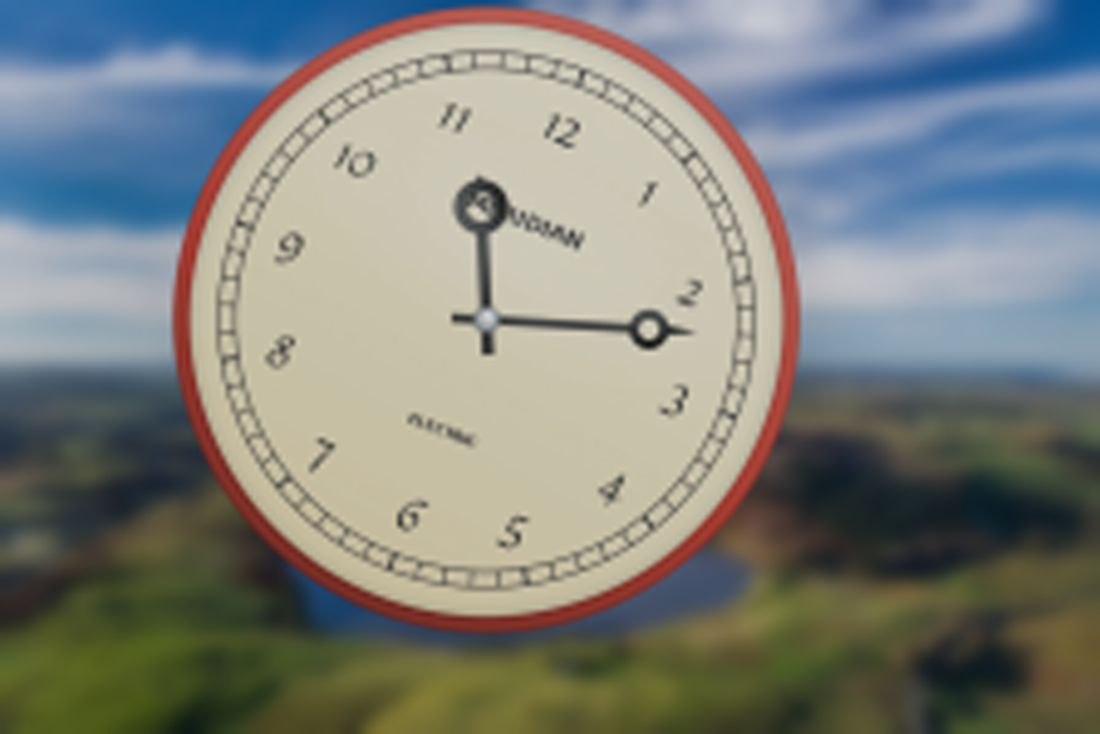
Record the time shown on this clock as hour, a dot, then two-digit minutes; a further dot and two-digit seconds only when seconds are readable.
11.12
